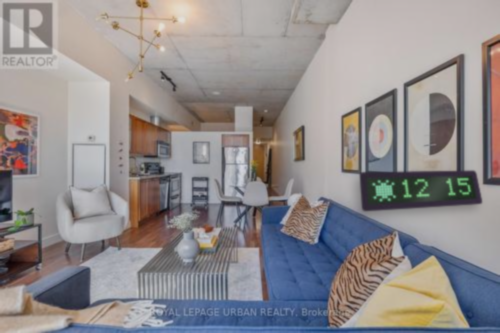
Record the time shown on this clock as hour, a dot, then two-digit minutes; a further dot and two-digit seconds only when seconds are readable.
12.15
